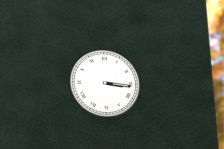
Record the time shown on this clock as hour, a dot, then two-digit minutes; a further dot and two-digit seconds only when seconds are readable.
3.16
